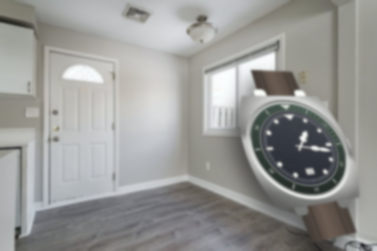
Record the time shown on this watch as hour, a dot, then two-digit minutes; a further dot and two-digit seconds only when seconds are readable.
1.17
